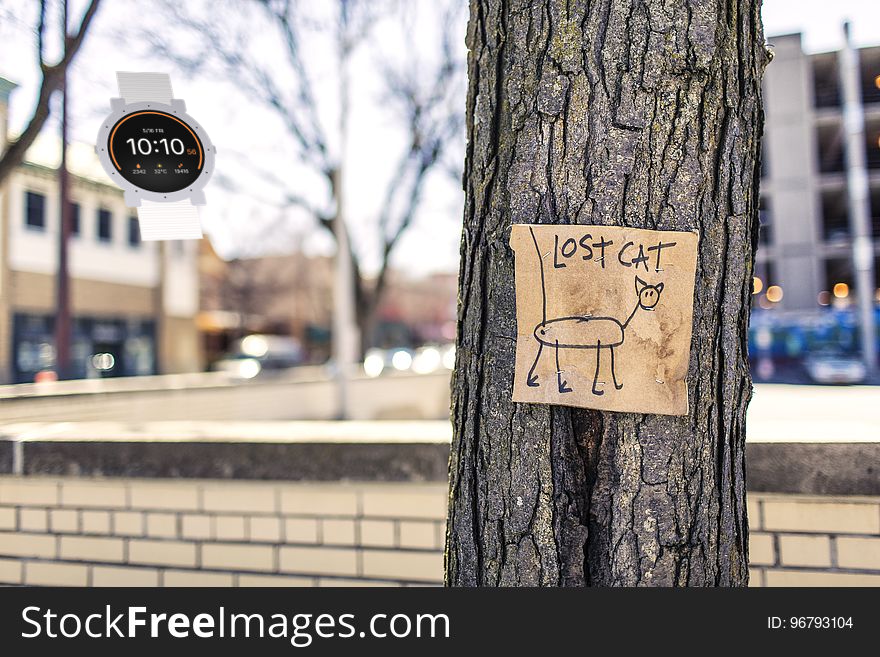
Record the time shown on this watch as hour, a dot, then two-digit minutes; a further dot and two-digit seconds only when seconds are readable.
10.10
